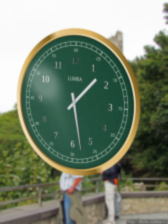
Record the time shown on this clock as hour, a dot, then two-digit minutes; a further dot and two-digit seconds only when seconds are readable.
1.28
